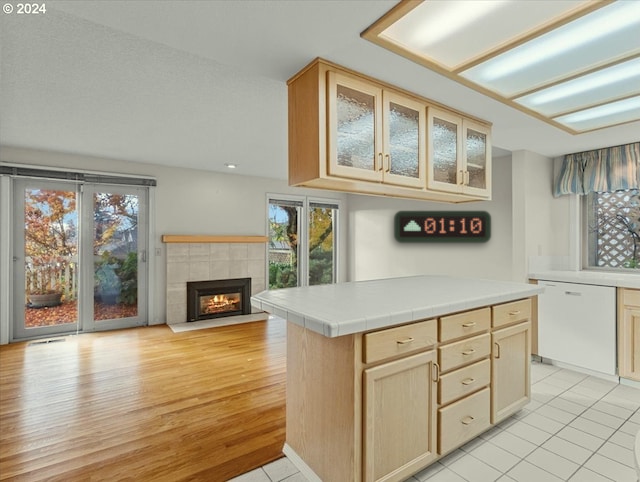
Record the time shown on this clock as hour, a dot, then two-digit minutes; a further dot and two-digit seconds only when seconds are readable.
1.10
